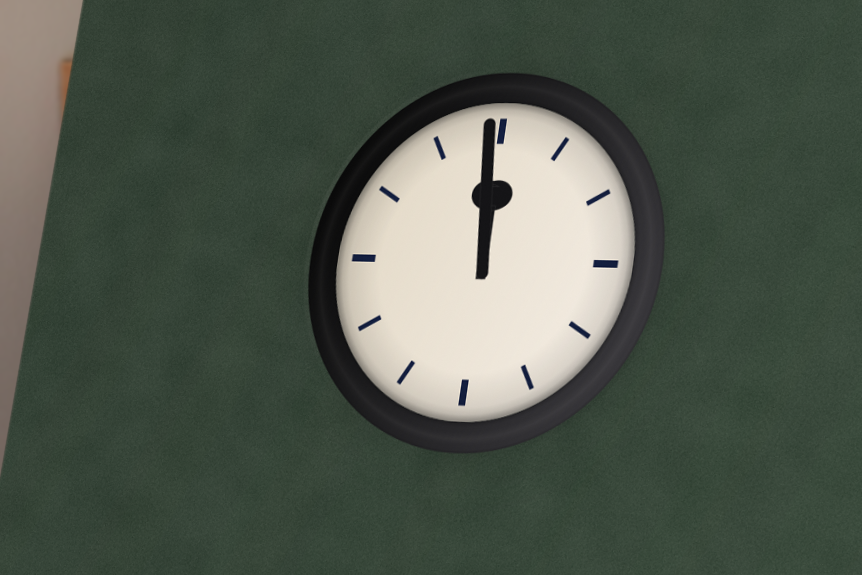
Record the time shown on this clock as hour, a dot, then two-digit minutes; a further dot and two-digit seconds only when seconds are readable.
11.59
